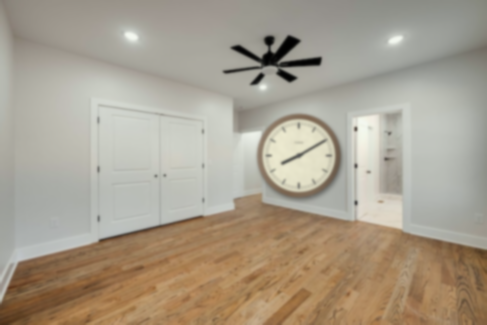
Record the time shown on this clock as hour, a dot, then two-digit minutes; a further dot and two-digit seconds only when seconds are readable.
8.10
